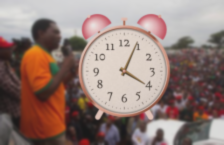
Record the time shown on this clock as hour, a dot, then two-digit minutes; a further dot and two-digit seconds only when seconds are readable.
4.04
